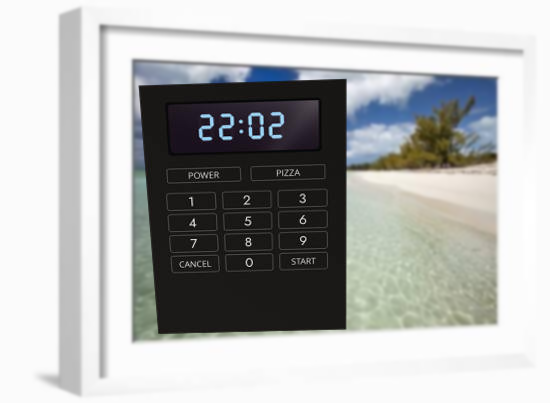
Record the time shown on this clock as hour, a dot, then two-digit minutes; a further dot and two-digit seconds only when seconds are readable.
22.02
